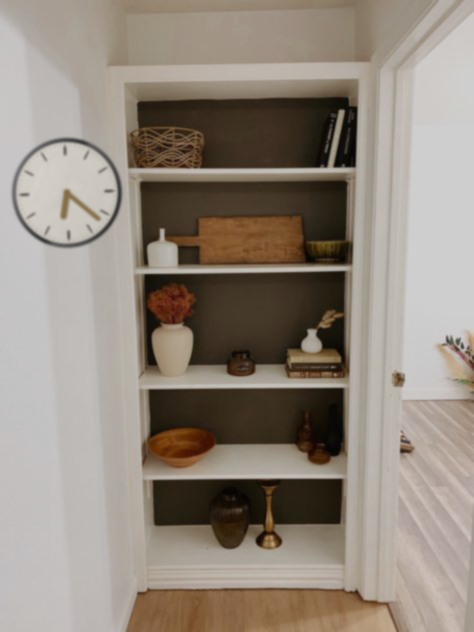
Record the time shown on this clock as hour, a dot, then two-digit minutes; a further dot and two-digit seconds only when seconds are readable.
6.22
